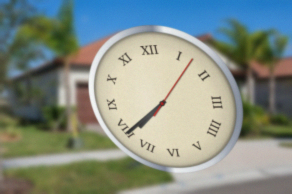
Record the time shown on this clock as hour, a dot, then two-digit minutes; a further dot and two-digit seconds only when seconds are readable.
7.39.07
